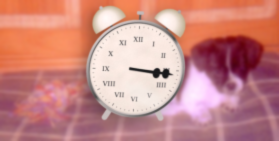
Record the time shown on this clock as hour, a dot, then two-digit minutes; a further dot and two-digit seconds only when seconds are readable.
3.16
